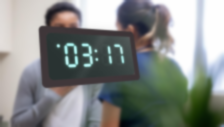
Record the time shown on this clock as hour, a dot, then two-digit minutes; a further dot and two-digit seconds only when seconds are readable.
3.17
